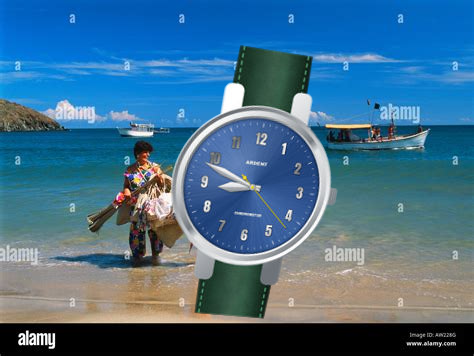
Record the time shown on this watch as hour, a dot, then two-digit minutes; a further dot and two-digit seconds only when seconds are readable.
8.48.22
